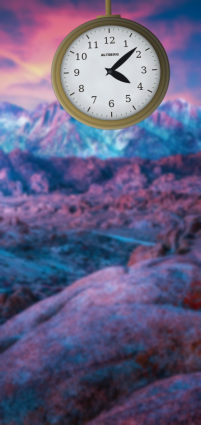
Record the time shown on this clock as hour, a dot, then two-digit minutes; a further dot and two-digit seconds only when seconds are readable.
4.08
